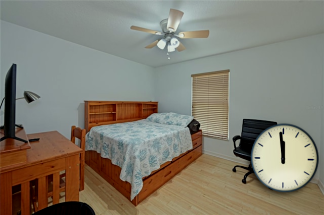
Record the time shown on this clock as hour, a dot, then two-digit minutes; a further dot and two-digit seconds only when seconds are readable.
11.59
